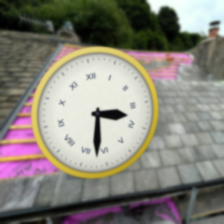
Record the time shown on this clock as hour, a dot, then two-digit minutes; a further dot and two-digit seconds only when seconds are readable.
3.32
